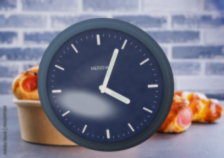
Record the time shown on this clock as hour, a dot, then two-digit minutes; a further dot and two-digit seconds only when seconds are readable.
4.04
